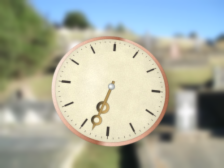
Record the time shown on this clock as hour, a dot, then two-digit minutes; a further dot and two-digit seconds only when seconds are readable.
6.33
